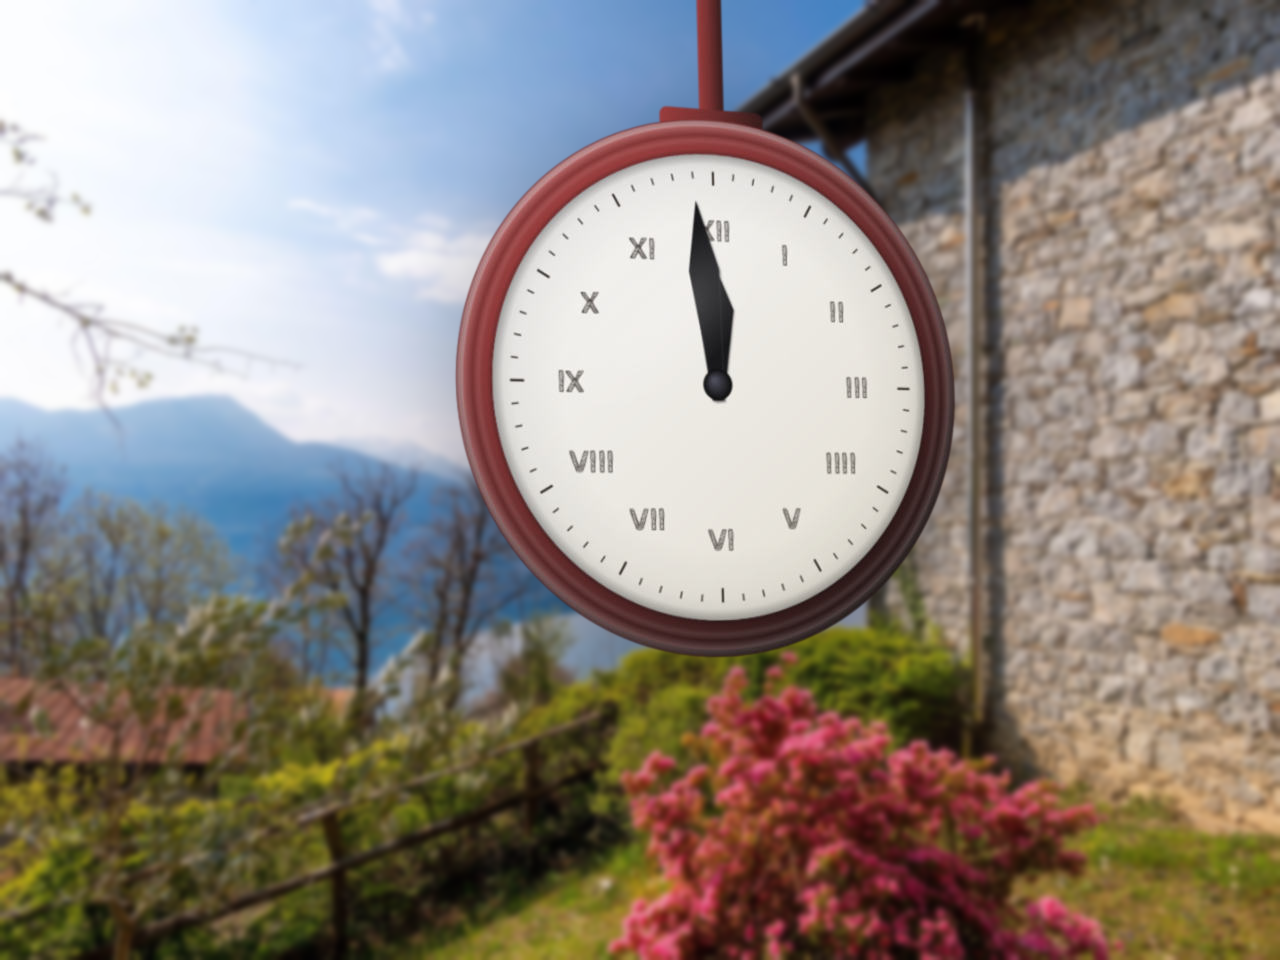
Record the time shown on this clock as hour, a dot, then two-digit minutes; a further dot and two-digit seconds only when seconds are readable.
11.59
